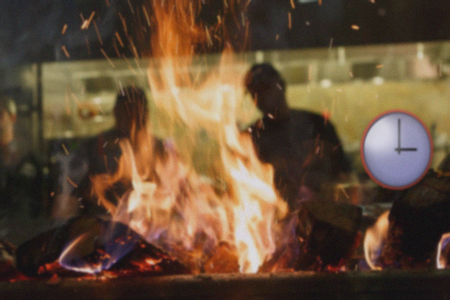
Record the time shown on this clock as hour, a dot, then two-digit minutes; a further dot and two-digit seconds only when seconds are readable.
3.00
